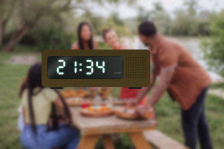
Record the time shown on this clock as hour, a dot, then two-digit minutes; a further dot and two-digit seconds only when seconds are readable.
21.34
